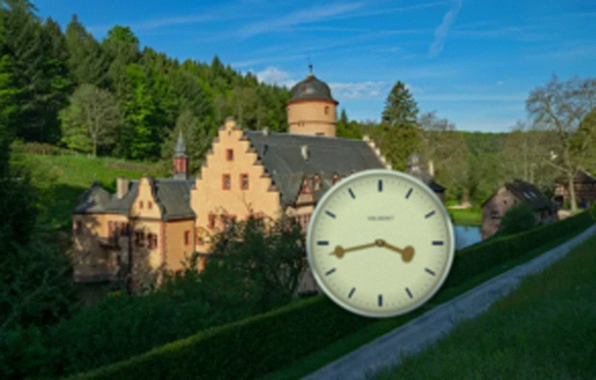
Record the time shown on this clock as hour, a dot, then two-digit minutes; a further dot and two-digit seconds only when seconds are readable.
3.43
